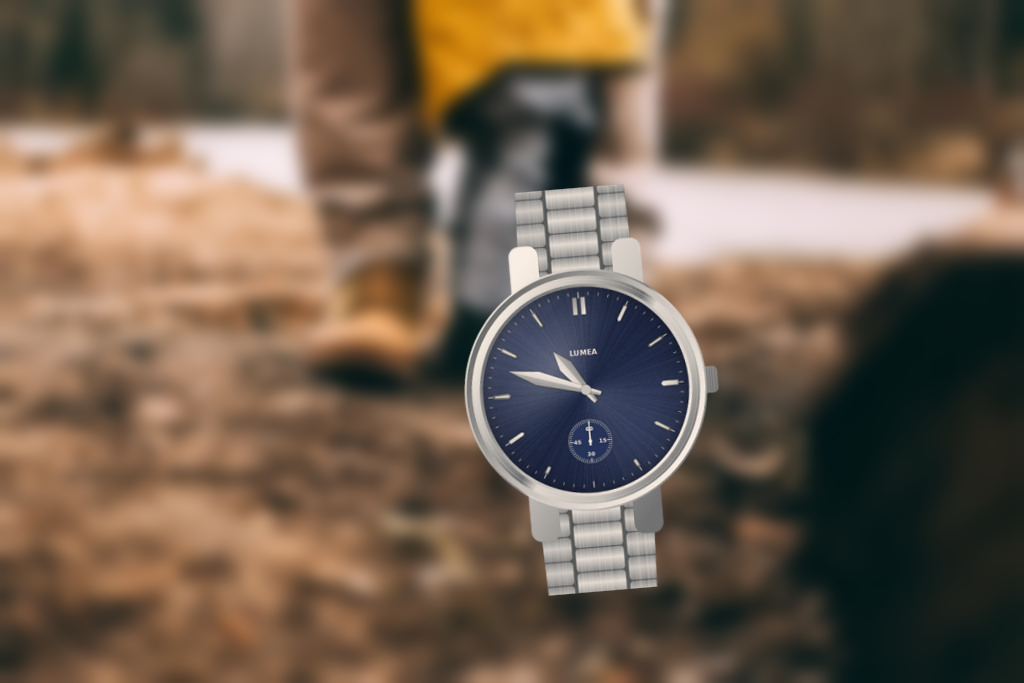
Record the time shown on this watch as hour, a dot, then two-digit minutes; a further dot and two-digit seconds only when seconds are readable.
10.48
